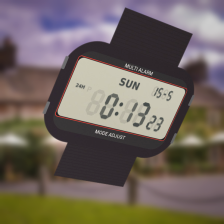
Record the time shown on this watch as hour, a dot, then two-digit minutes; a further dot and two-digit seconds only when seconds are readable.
0.13.23
